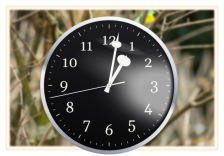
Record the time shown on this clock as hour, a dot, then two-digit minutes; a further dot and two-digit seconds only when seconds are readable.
1.01.43
